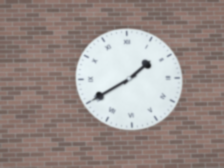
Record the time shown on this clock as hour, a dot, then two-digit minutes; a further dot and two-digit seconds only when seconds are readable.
1.40
